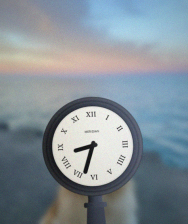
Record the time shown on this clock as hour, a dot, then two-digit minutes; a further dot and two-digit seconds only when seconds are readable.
8.33
